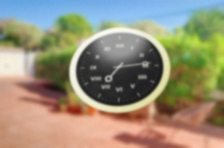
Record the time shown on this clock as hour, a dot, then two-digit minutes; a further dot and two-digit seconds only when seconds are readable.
7.14
